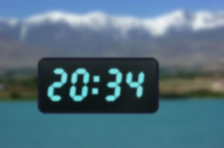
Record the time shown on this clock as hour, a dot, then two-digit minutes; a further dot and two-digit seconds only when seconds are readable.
20.34
